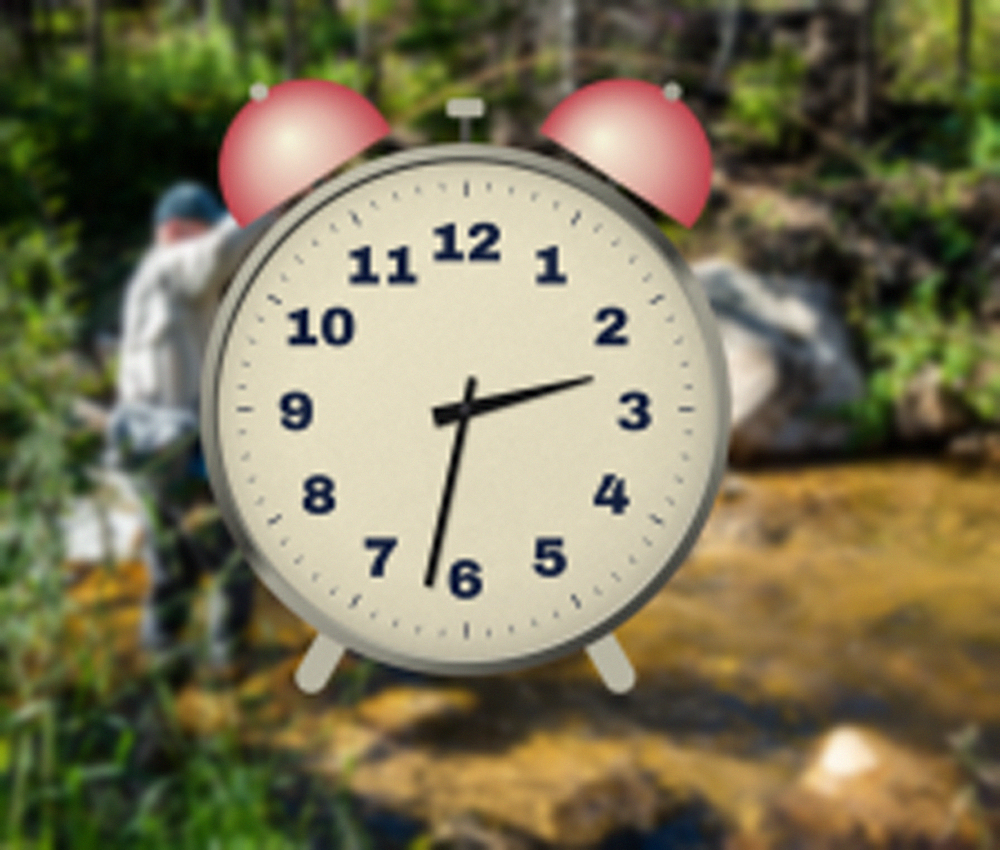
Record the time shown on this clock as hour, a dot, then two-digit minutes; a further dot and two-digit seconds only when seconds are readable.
2.32
